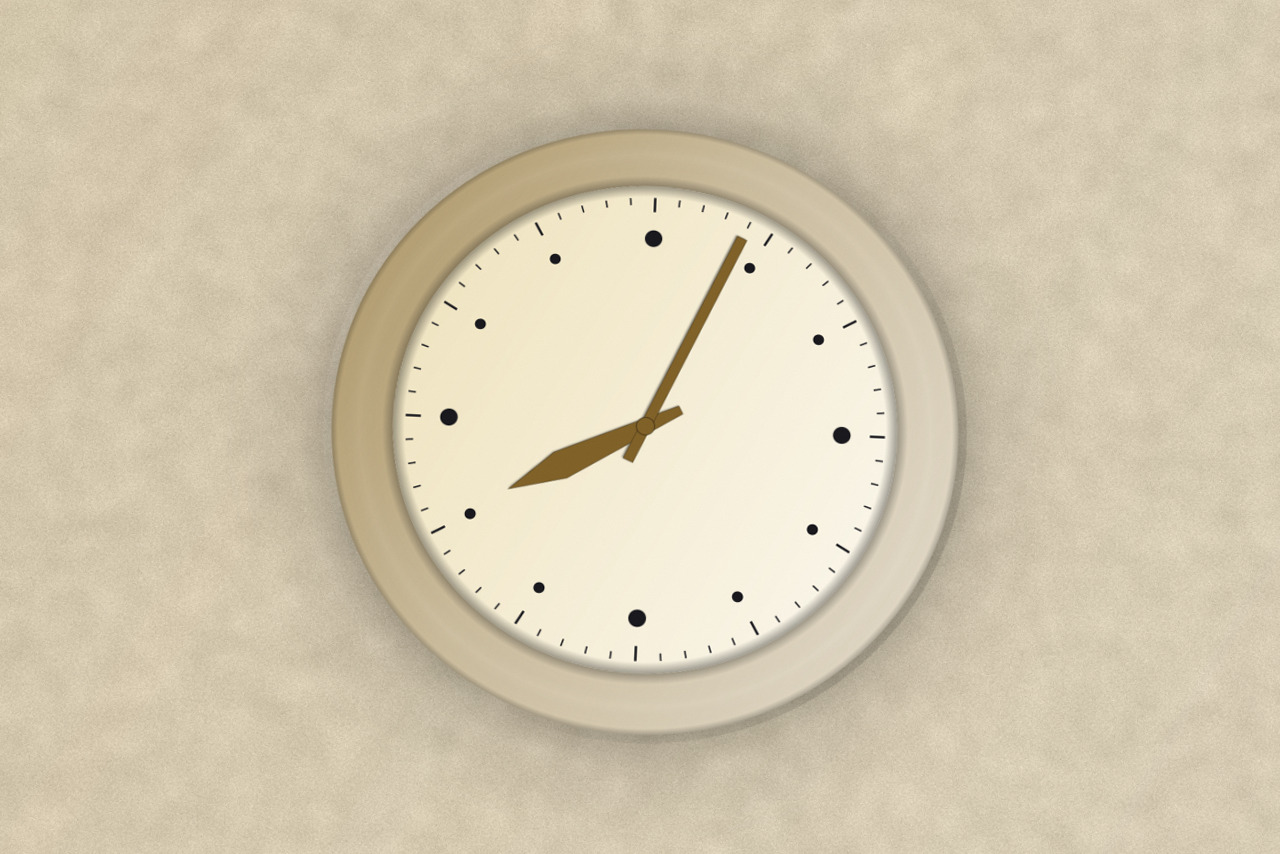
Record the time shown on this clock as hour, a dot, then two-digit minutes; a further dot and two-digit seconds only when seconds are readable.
8.04
